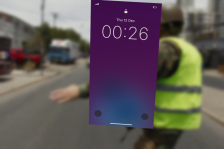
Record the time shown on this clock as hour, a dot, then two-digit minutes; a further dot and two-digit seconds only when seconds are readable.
0.26
